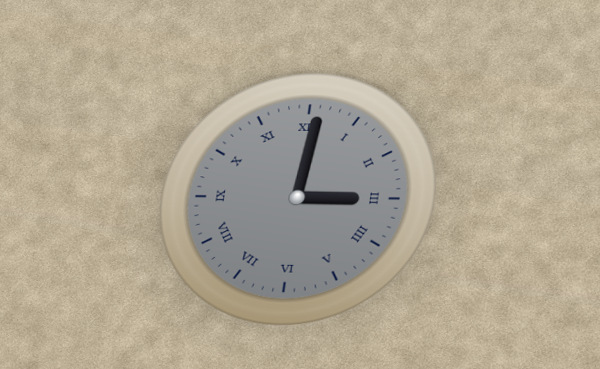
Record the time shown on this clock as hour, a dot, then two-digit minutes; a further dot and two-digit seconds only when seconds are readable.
3.01
